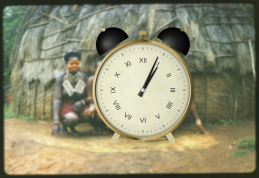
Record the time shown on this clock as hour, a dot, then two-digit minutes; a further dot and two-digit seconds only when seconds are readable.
1.04
